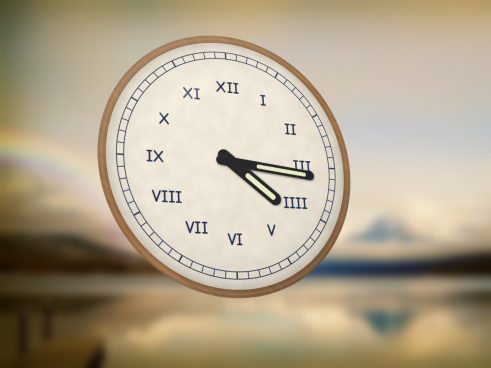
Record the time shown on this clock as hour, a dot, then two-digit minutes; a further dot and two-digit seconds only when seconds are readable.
4.16
